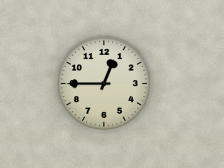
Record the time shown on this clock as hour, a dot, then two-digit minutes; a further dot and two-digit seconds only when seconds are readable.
12.45
